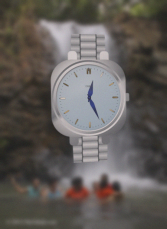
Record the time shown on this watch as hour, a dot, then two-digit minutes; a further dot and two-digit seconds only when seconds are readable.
12.26
